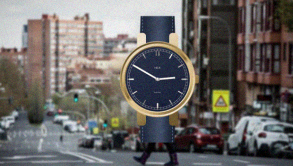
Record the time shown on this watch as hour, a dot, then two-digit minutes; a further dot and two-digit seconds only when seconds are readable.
2.50
